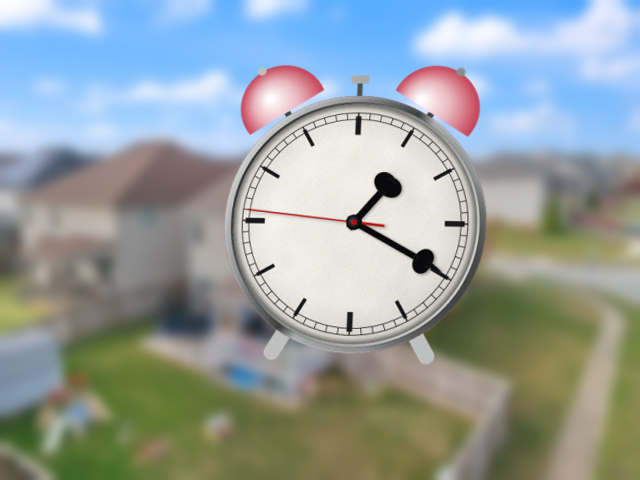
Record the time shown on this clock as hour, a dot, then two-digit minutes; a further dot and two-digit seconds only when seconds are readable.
1.19.46
